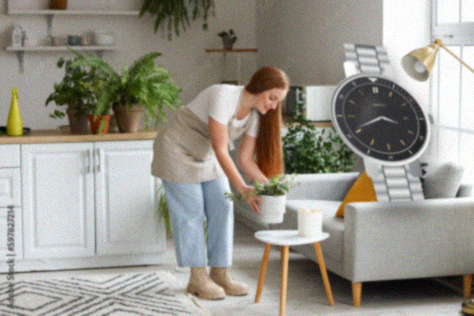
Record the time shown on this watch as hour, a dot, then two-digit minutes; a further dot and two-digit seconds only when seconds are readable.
3.41
